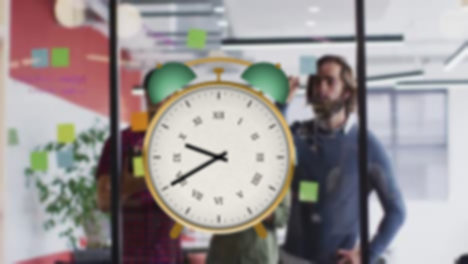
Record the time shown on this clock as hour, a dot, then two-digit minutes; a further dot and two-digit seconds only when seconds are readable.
9.40
